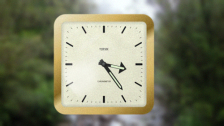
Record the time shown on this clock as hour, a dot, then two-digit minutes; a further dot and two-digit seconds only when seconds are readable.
3.24
